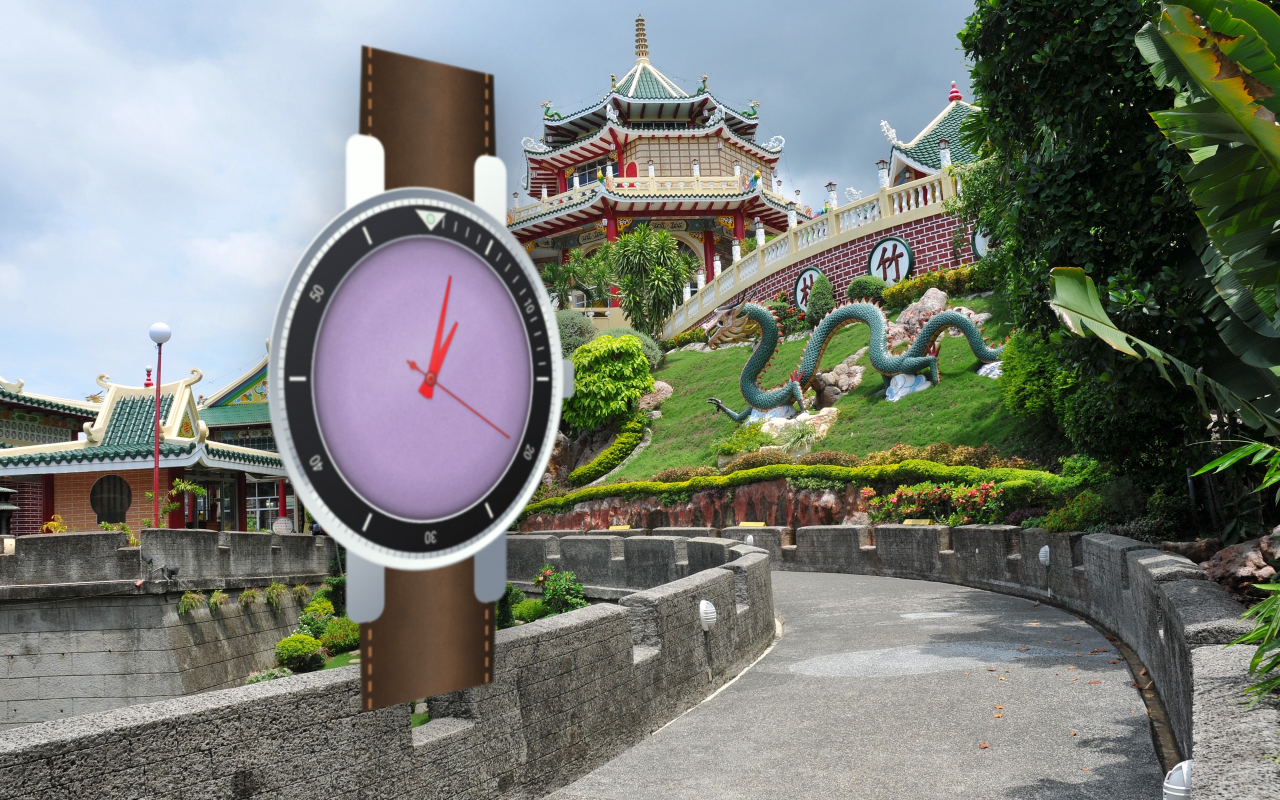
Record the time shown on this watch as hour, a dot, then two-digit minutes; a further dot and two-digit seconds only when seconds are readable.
1.02.20
